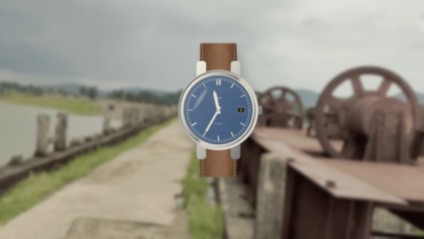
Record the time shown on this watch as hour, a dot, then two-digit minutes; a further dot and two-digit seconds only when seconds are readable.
11.35
